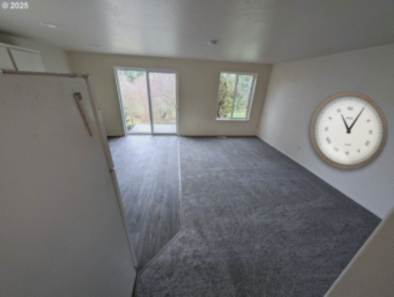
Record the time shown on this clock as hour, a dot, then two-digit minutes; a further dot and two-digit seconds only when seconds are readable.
11.05
